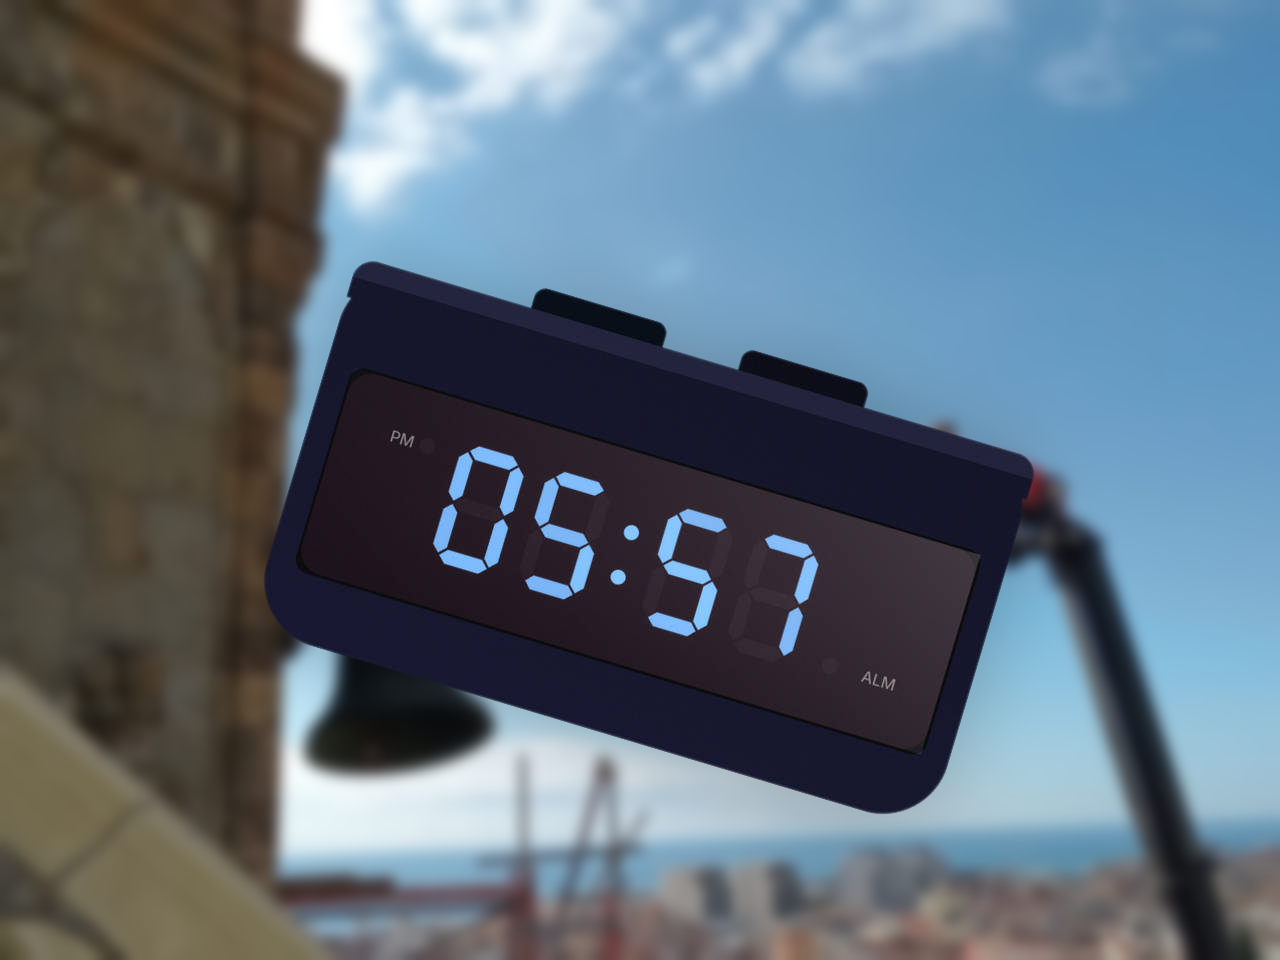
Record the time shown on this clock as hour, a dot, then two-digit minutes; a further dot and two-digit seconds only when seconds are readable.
5.57
